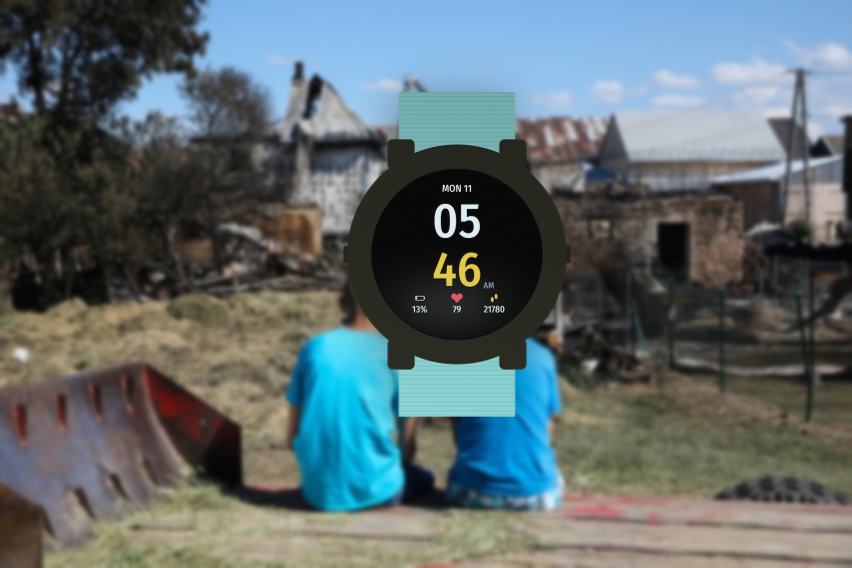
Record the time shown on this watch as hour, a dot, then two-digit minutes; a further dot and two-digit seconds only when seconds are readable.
5.46
